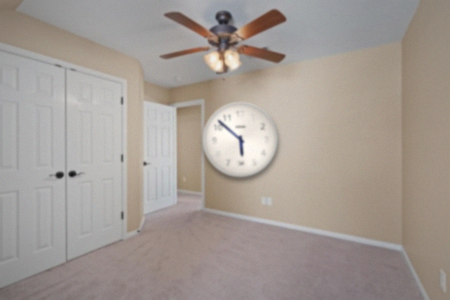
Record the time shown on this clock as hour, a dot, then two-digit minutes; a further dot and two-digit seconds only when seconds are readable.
5.52
